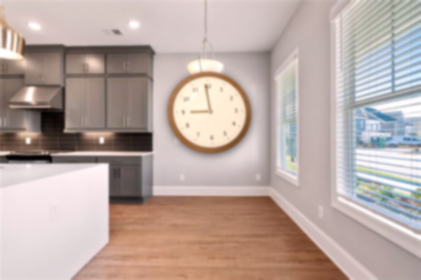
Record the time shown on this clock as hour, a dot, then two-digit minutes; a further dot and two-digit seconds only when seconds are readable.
8.59
